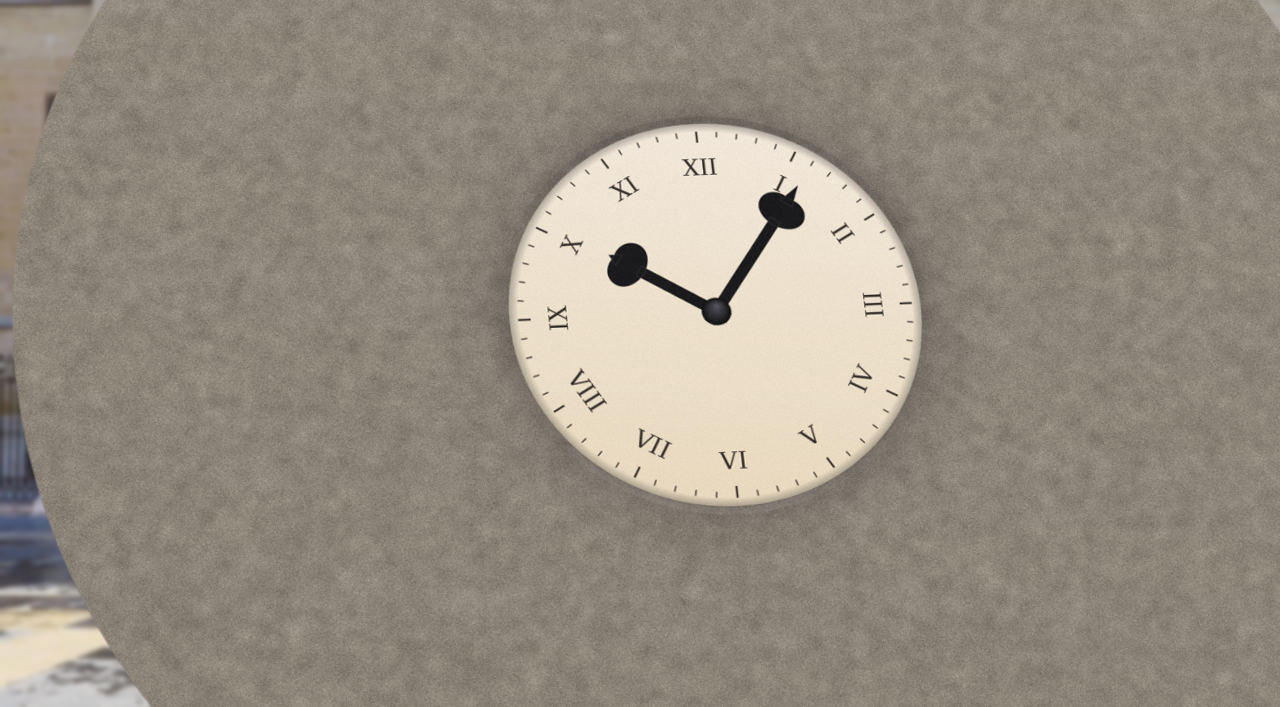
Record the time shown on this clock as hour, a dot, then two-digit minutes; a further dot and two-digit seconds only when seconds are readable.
10.06
